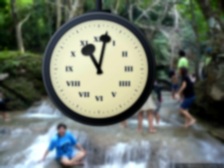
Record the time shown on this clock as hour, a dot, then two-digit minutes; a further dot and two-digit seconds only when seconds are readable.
11.02
